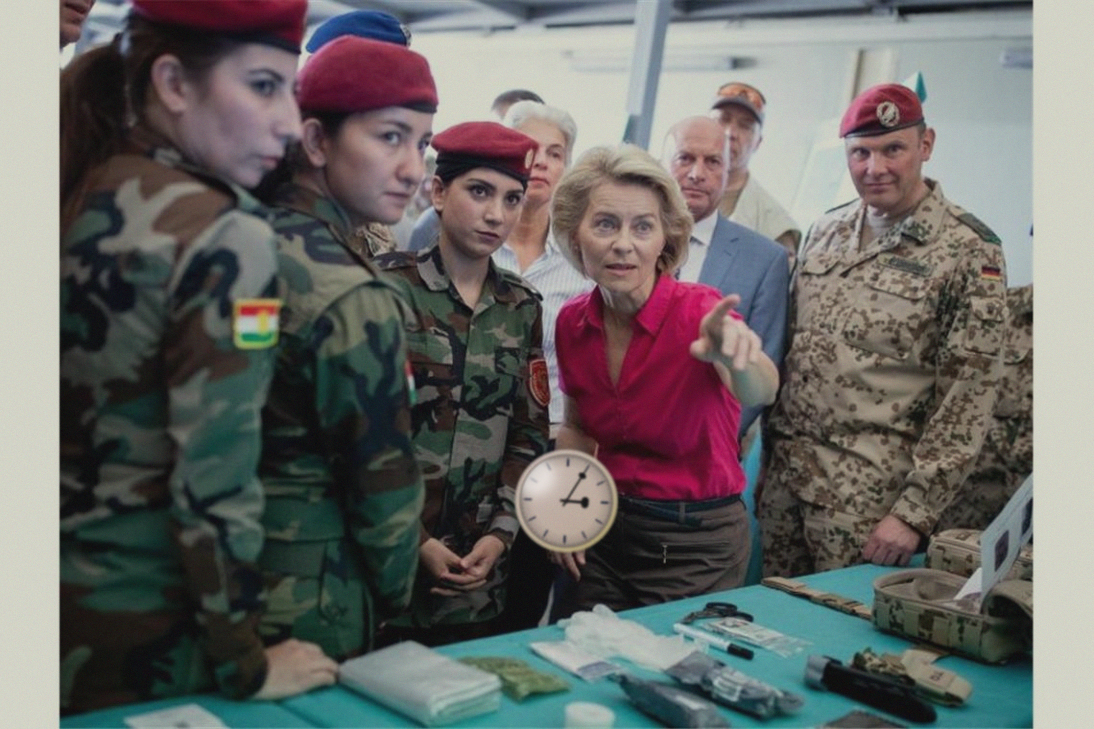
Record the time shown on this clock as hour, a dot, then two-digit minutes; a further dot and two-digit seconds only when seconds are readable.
3.05
